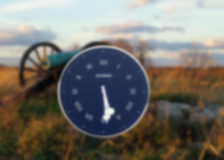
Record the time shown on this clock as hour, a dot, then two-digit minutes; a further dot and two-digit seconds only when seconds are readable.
5.29
